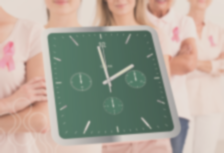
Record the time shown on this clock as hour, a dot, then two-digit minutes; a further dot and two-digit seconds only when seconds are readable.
1.59
